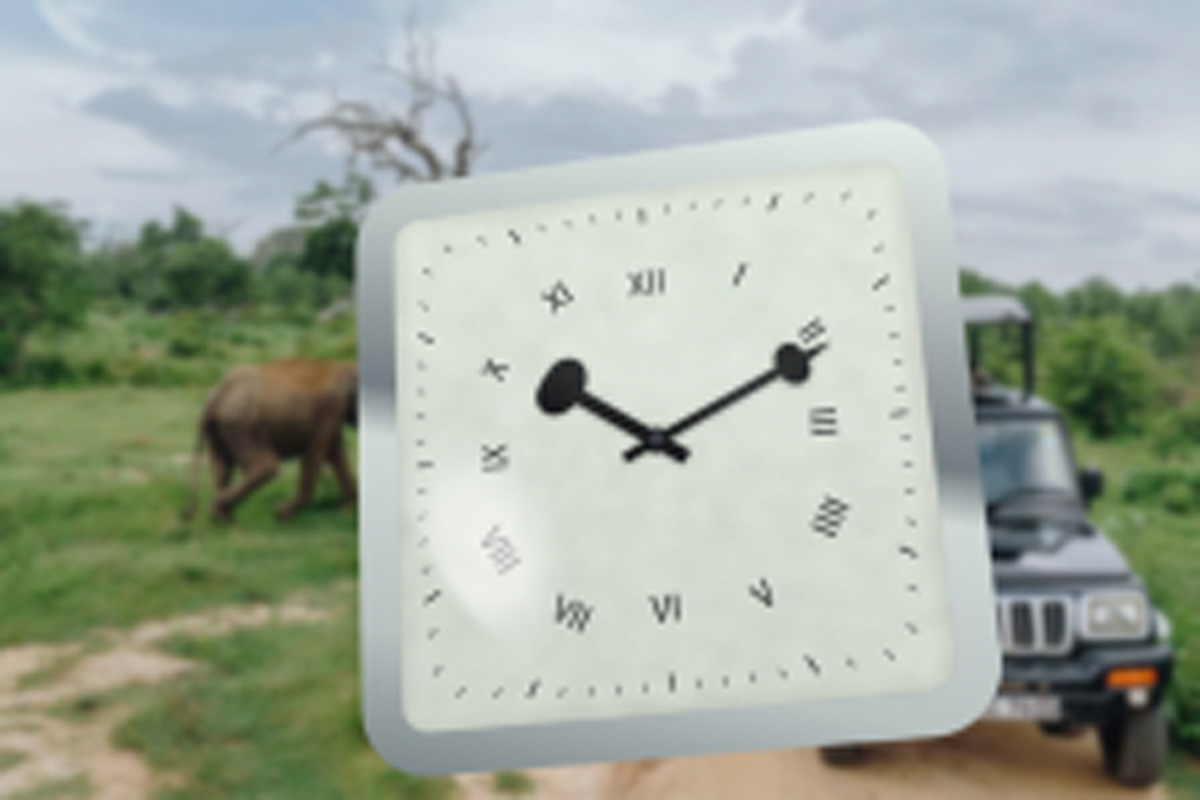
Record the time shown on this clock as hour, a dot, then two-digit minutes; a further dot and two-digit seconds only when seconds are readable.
10.11
